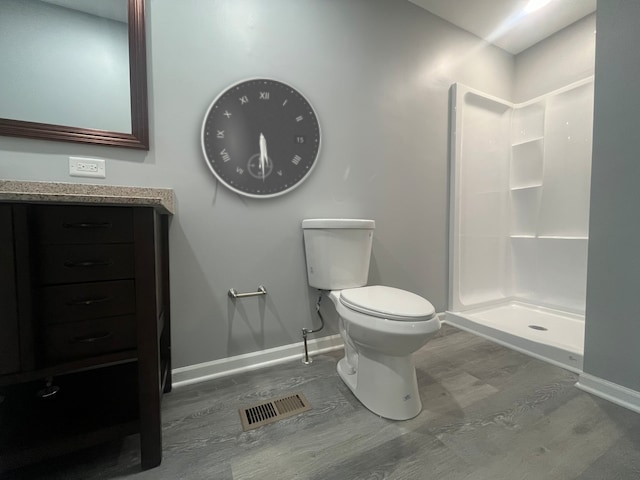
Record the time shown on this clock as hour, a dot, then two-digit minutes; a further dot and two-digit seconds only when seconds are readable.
5.29
